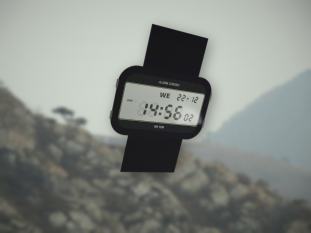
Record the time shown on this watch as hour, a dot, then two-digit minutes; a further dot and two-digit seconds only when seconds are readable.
14.56.02
